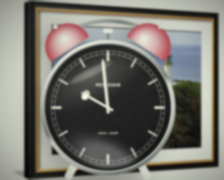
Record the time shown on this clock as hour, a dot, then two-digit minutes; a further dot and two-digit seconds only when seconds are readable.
9.59
